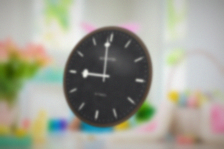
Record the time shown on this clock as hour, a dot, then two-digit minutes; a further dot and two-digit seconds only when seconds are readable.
8.59
